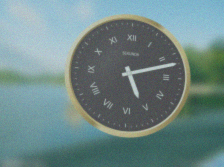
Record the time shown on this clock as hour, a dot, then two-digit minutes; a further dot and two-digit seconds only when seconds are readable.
5.12
